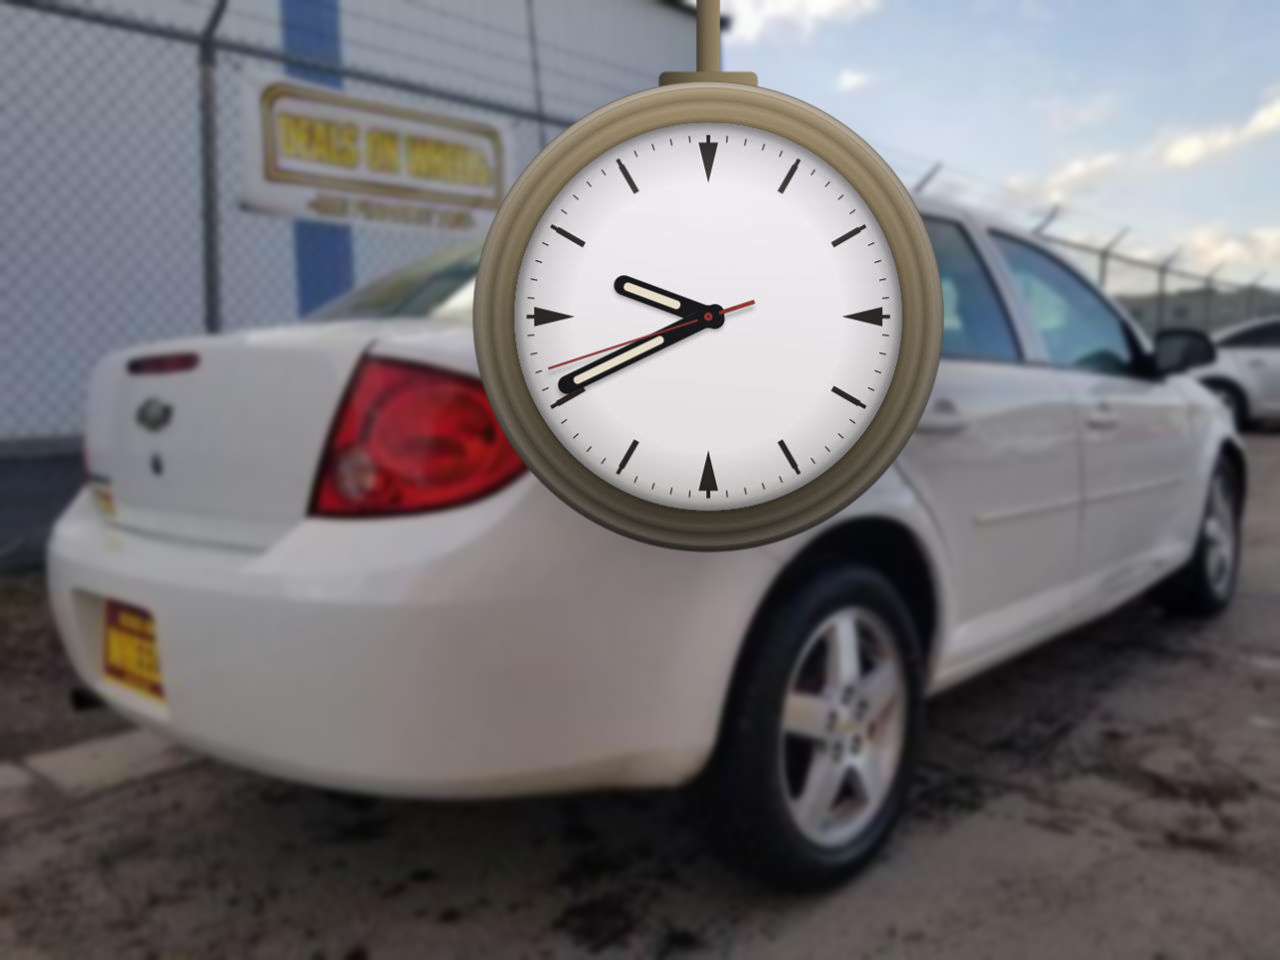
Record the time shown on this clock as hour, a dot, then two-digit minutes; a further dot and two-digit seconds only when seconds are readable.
9.40.42
